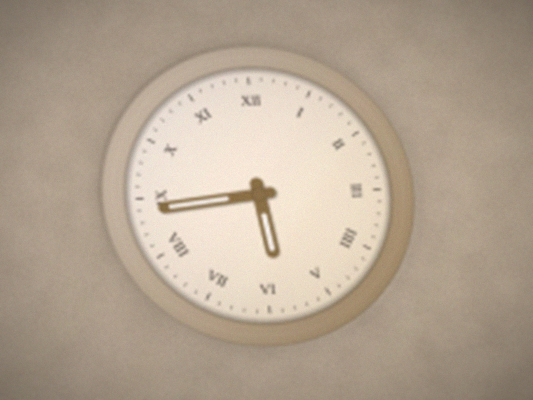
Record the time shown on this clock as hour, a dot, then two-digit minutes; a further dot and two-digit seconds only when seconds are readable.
5.44
